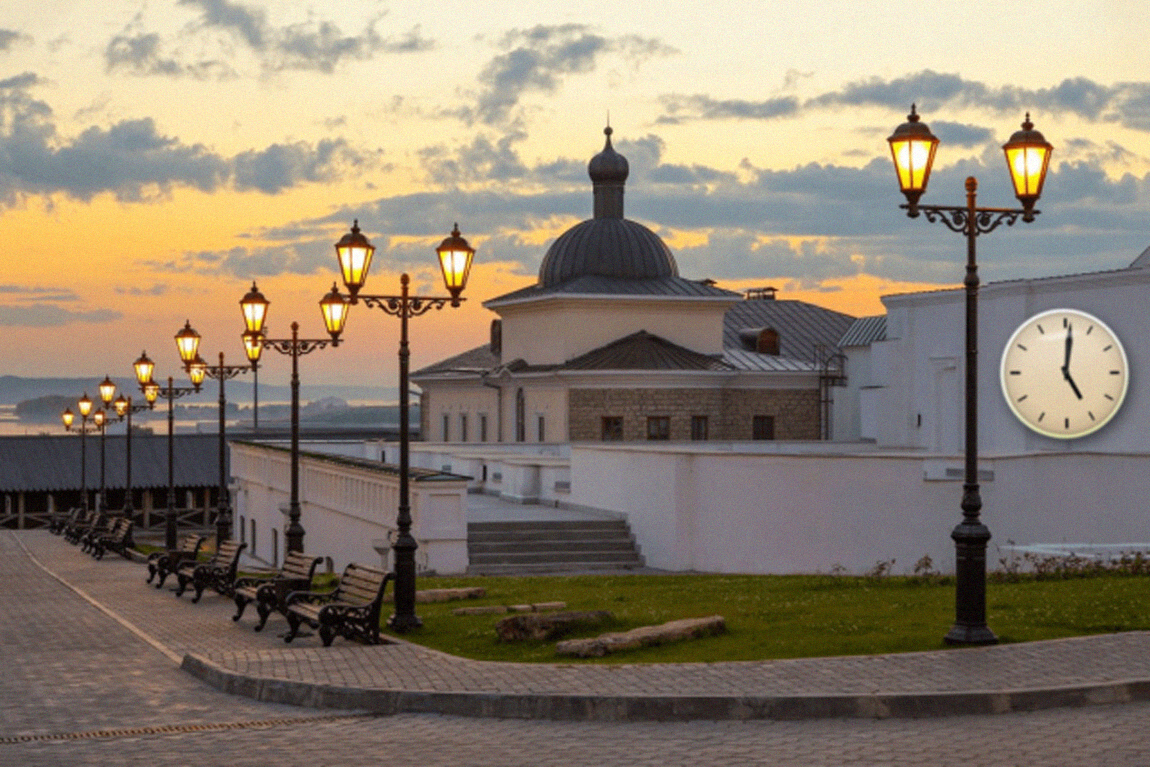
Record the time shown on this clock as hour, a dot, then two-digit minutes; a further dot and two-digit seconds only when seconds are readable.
5.01
